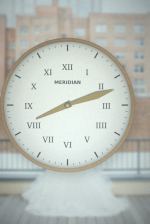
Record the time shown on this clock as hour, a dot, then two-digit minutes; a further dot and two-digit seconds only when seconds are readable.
8.12
